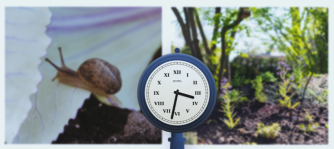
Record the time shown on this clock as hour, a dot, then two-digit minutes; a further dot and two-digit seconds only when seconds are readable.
3.32
